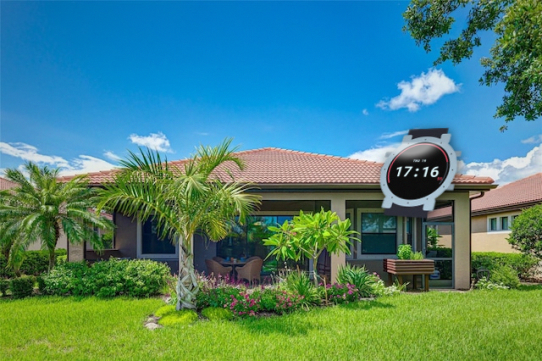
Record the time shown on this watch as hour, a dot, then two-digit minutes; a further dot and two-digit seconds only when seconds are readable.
17.16
